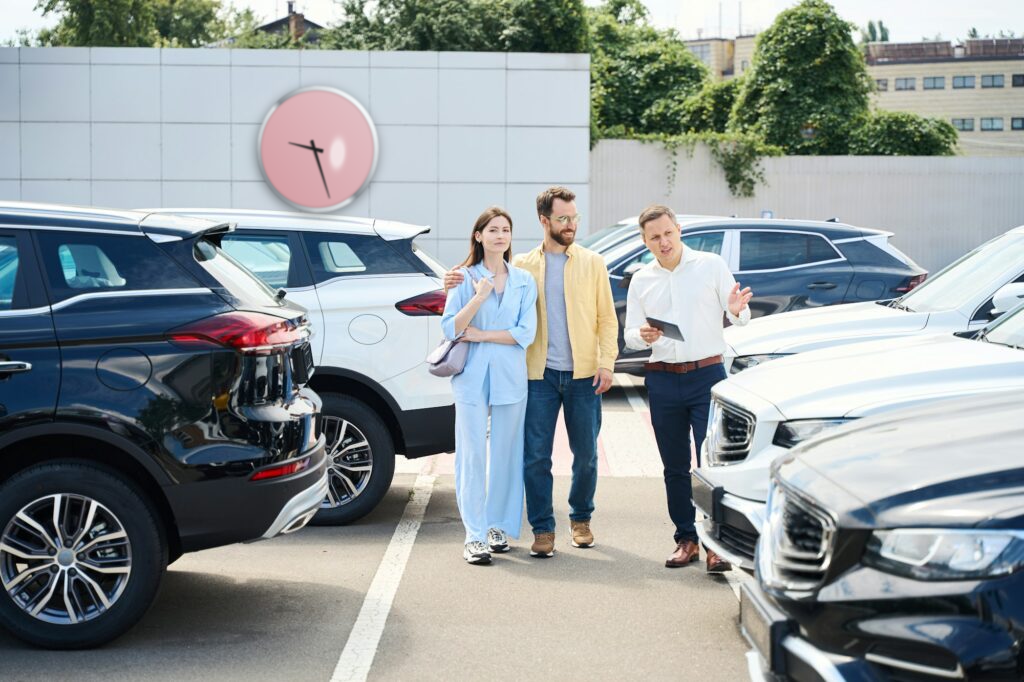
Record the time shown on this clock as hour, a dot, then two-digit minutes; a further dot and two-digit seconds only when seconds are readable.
9.27
